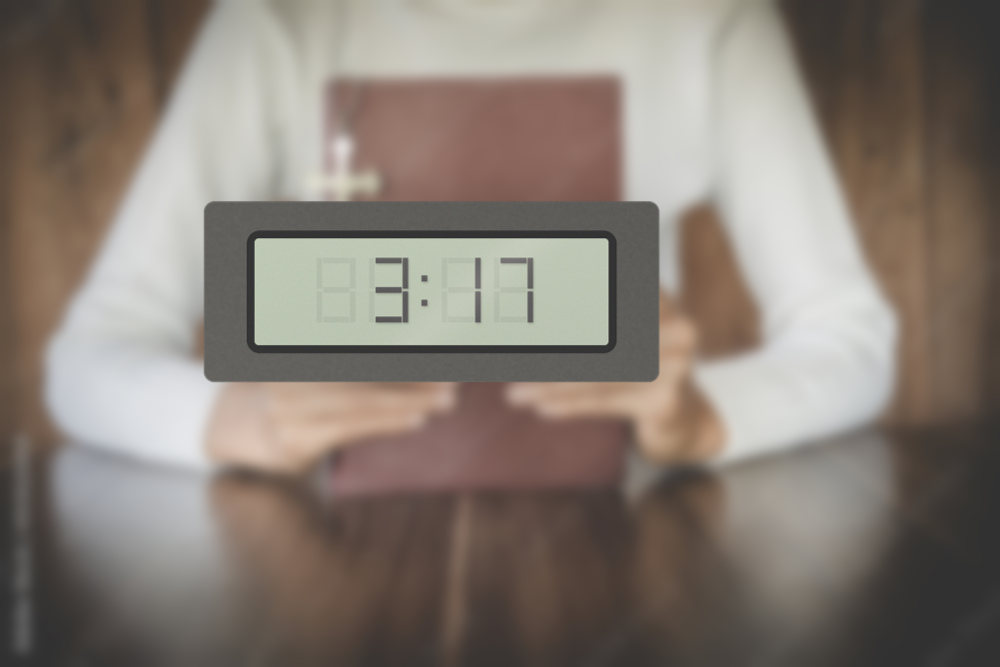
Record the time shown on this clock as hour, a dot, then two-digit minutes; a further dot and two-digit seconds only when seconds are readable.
3.17
